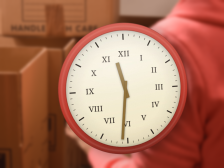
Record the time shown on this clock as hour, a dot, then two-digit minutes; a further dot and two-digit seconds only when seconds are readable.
11.31
